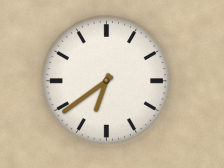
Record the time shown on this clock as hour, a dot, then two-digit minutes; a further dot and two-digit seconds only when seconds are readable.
6.39
